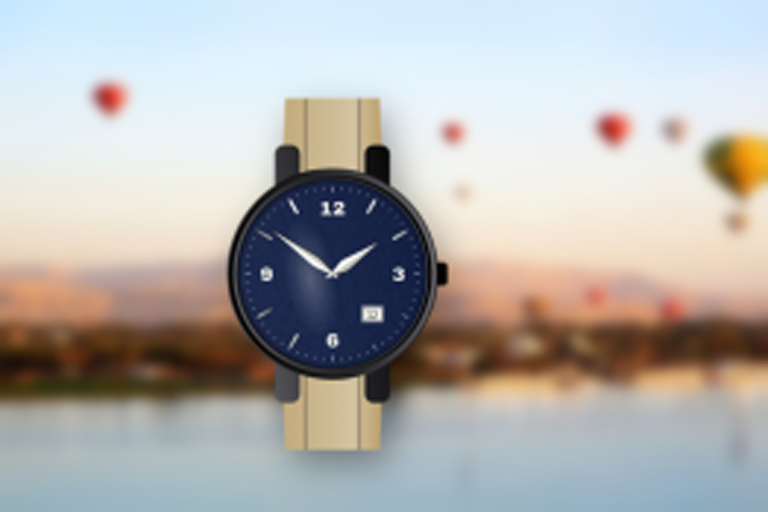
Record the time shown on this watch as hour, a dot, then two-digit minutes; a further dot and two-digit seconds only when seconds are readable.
1.51
